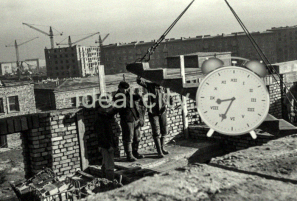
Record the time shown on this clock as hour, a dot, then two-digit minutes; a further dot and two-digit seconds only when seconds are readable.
8.34
